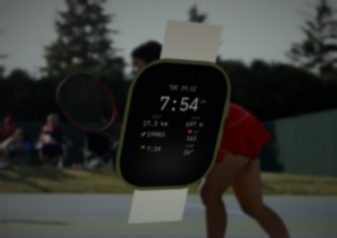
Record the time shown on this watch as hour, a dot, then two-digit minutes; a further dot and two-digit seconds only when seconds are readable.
7.54
